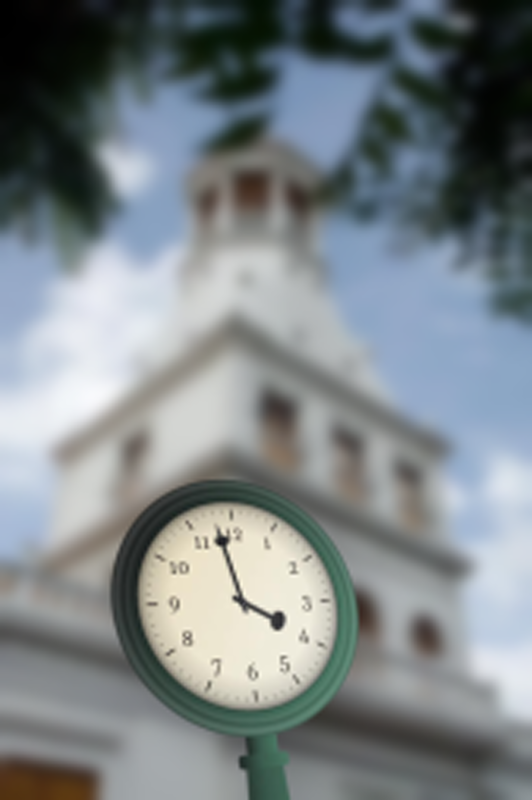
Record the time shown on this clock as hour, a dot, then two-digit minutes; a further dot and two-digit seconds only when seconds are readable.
3.58
